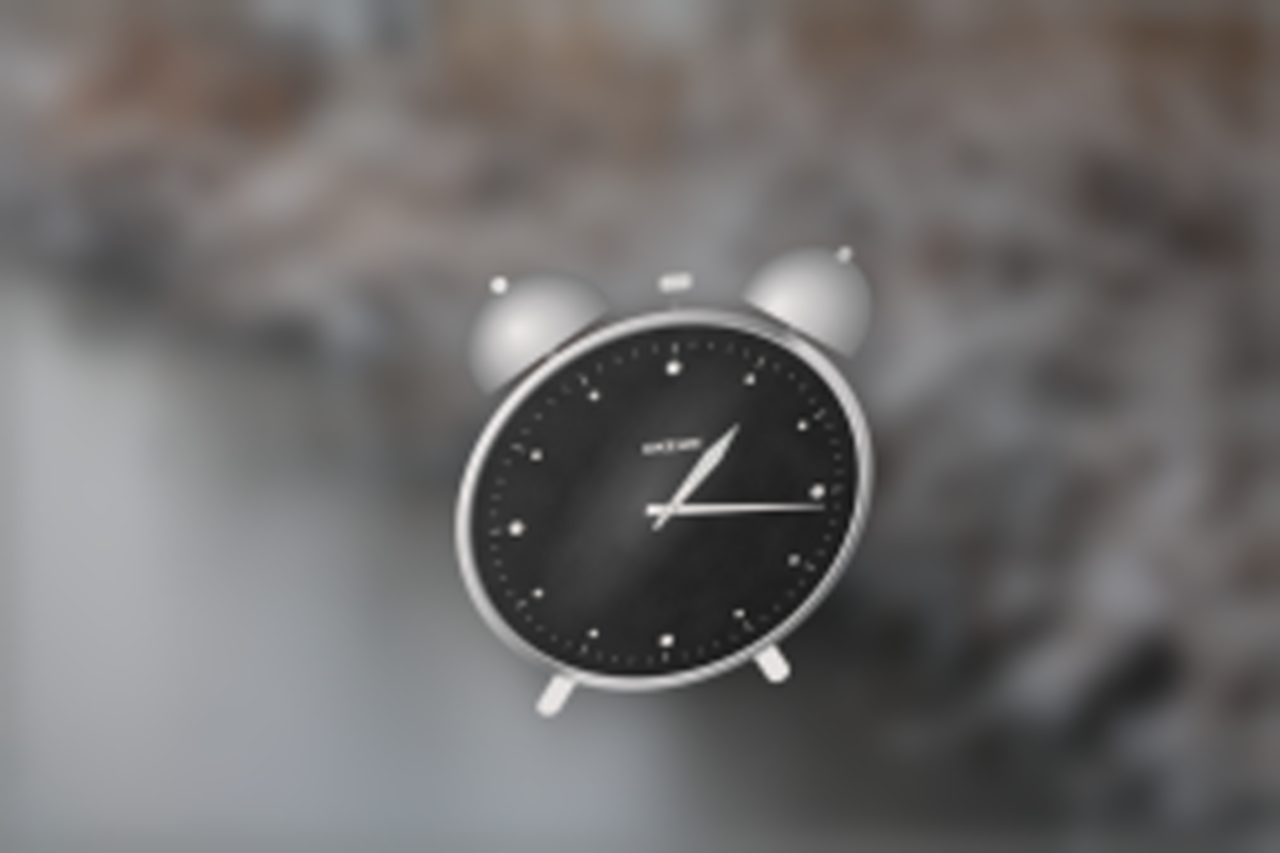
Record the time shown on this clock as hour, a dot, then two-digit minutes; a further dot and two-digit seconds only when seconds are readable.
1.16
